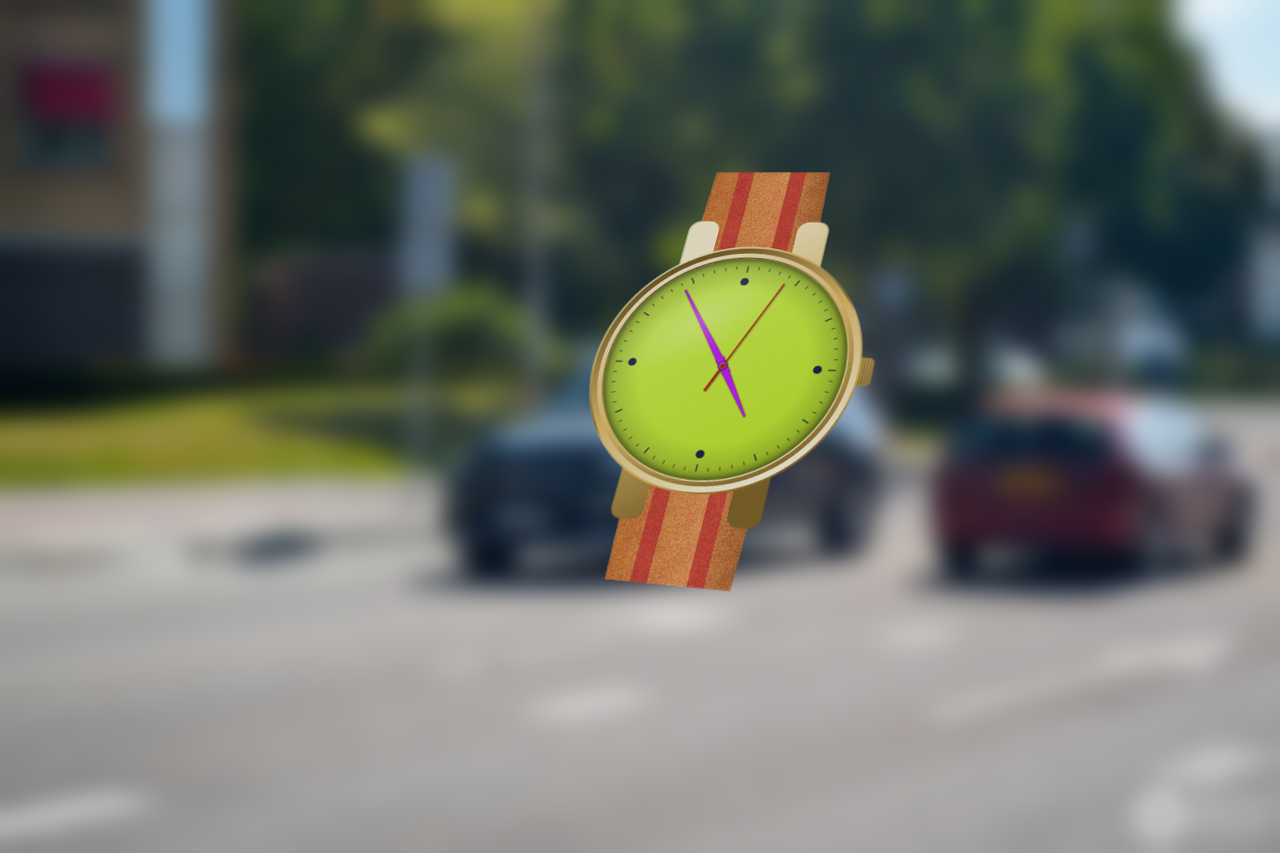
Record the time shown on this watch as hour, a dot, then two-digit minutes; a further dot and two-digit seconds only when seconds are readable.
4.54.04
